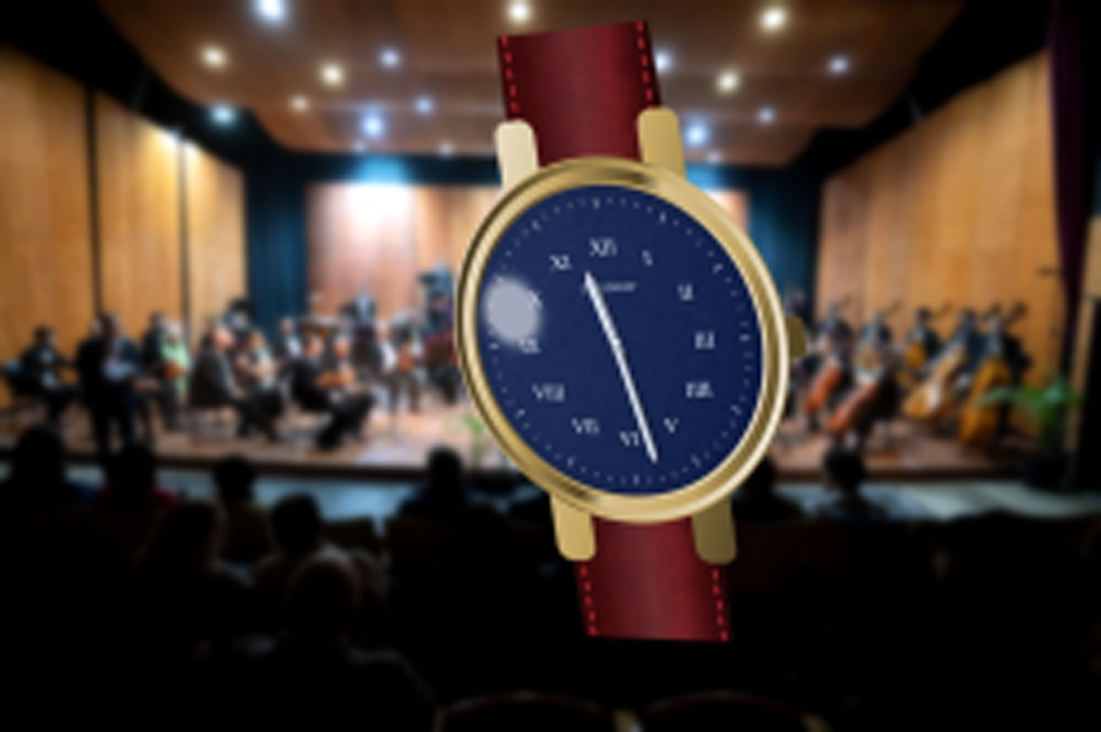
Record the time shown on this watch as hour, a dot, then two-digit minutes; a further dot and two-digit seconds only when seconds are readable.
11.28
